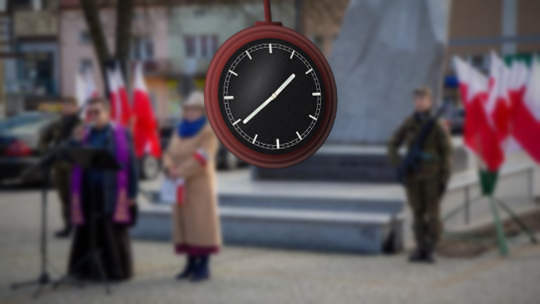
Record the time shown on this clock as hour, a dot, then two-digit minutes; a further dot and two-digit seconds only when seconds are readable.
1.39
